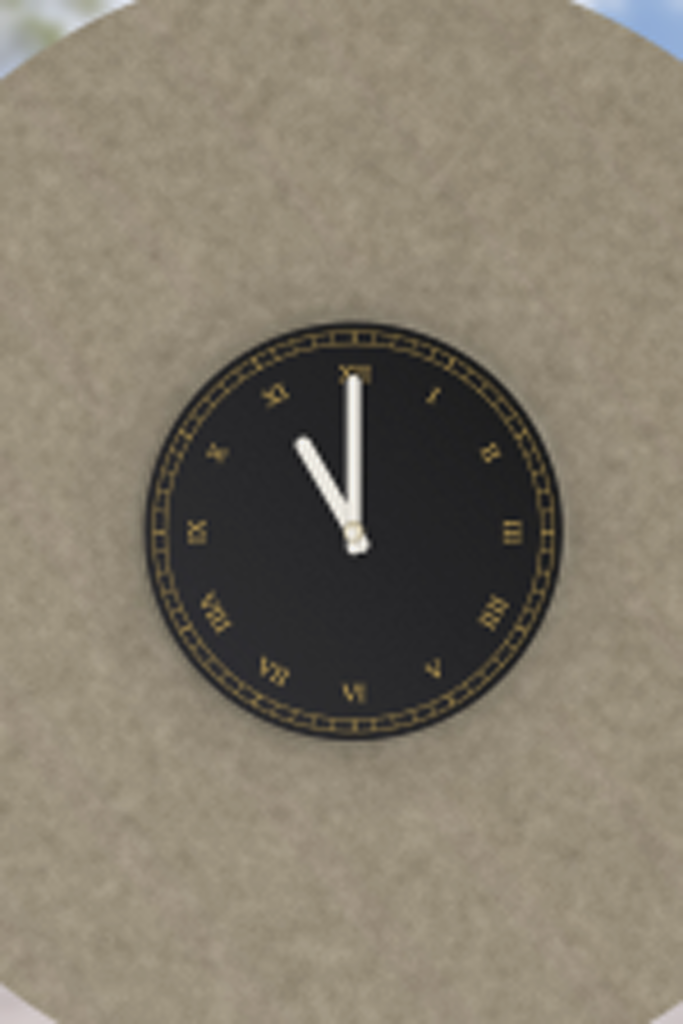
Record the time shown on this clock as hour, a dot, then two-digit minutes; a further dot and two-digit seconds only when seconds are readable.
11.00
